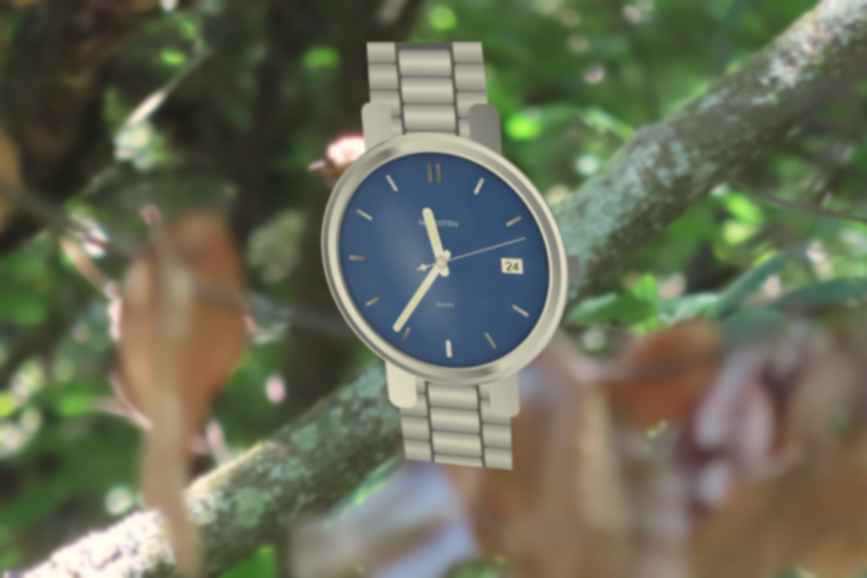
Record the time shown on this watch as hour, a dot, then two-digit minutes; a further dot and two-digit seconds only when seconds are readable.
11.36.12
